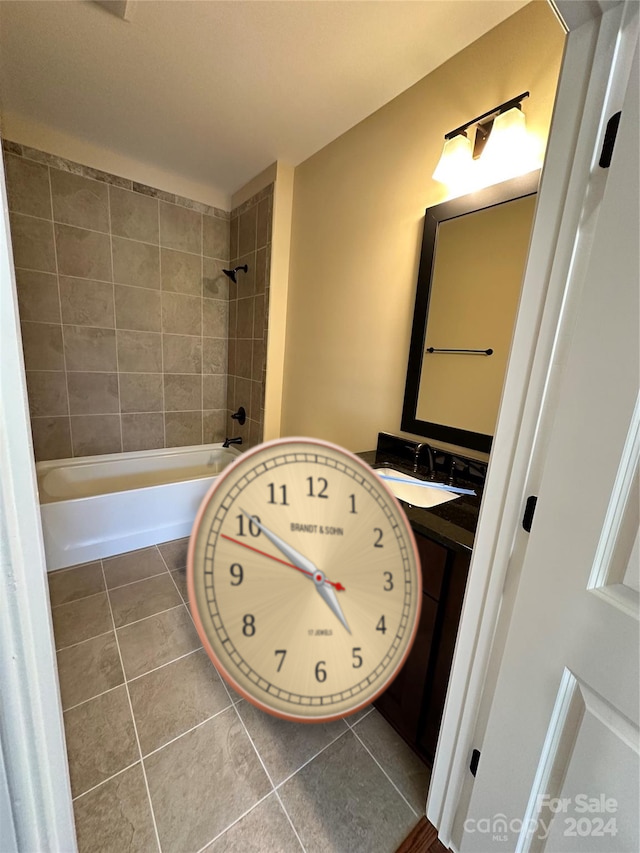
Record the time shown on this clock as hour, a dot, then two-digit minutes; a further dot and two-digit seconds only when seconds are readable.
4.50.48
